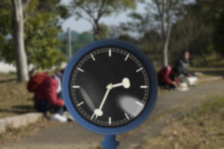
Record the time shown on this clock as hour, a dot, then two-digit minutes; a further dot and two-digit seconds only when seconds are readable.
2.34
